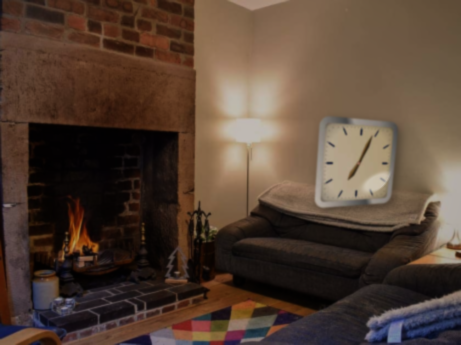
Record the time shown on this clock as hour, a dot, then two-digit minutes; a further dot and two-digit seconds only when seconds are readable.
7.04
